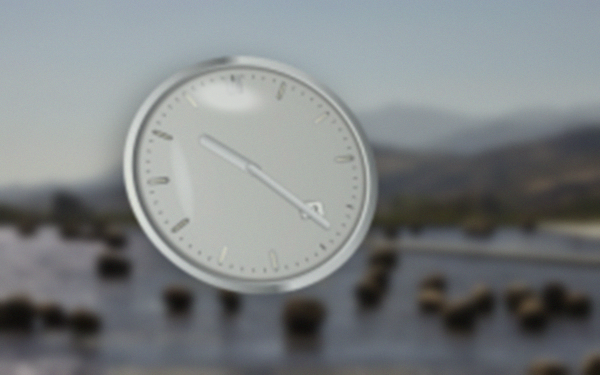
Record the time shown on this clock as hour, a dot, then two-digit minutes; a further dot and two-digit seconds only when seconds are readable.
10.23
